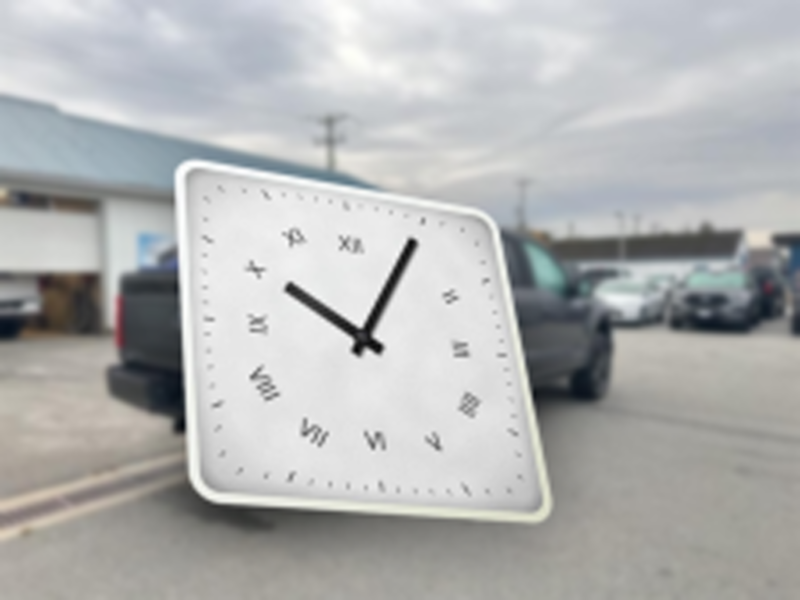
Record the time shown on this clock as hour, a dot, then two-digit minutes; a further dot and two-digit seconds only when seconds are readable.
10.05
